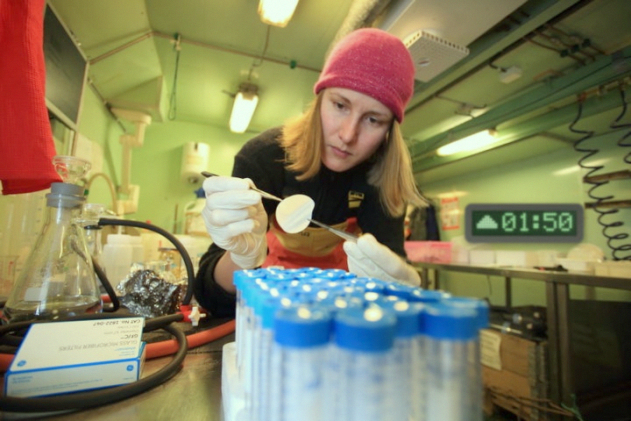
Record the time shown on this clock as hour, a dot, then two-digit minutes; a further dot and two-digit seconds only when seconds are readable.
1.50
